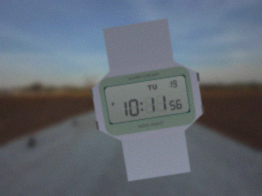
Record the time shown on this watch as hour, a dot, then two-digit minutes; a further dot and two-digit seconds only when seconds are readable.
10.11.56
